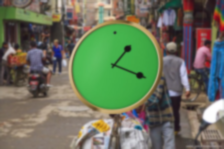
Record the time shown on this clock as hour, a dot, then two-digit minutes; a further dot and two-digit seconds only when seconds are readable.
1.19
